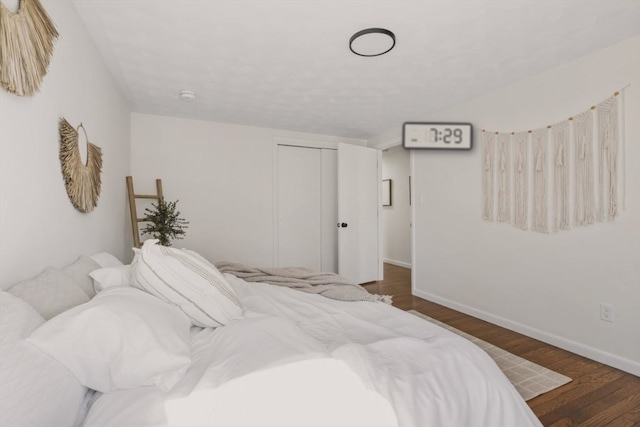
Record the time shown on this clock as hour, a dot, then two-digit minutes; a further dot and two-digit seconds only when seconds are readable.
7.29
